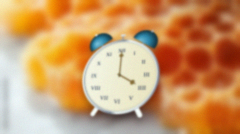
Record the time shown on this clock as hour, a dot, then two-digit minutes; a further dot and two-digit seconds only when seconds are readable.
4.00
